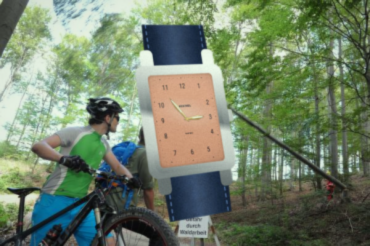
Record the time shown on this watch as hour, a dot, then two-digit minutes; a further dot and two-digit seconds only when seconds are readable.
2.54
